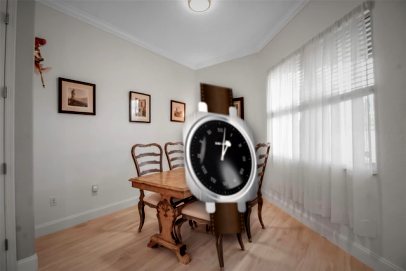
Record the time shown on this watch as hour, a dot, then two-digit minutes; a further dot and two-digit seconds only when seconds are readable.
1.02
